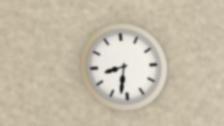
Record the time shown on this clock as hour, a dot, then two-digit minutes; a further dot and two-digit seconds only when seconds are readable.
8.32
